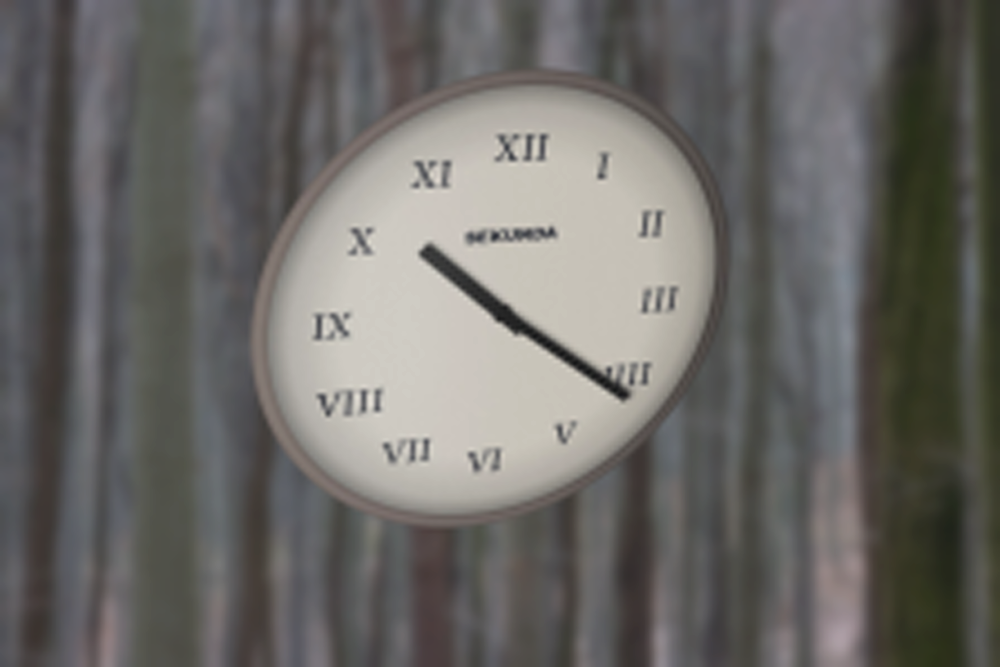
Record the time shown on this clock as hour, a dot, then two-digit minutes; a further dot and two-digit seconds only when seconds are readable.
10.21
